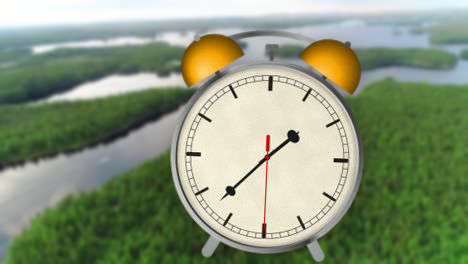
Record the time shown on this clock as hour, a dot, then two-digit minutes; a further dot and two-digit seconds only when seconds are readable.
1.37.30
